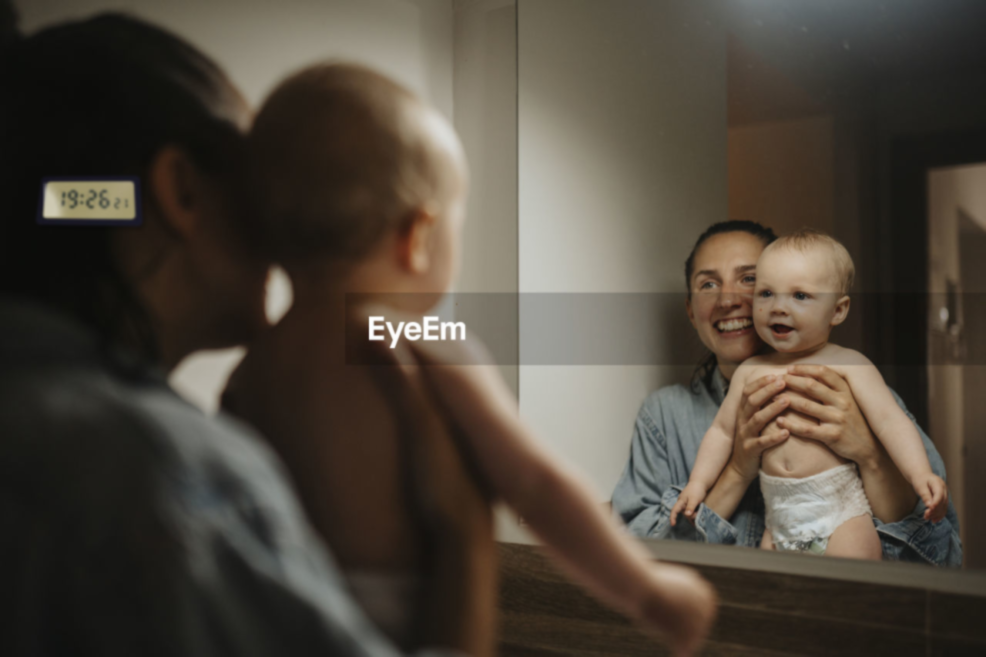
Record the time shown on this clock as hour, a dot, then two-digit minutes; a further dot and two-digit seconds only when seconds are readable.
19.26
